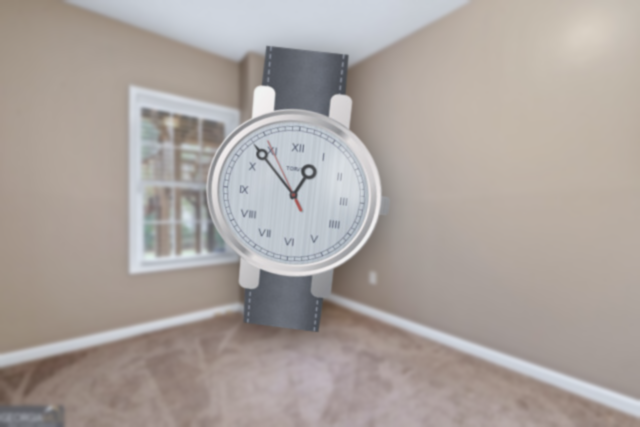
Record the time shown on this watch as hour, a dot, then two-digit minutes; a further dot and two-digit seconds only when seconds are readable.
12.52.55
